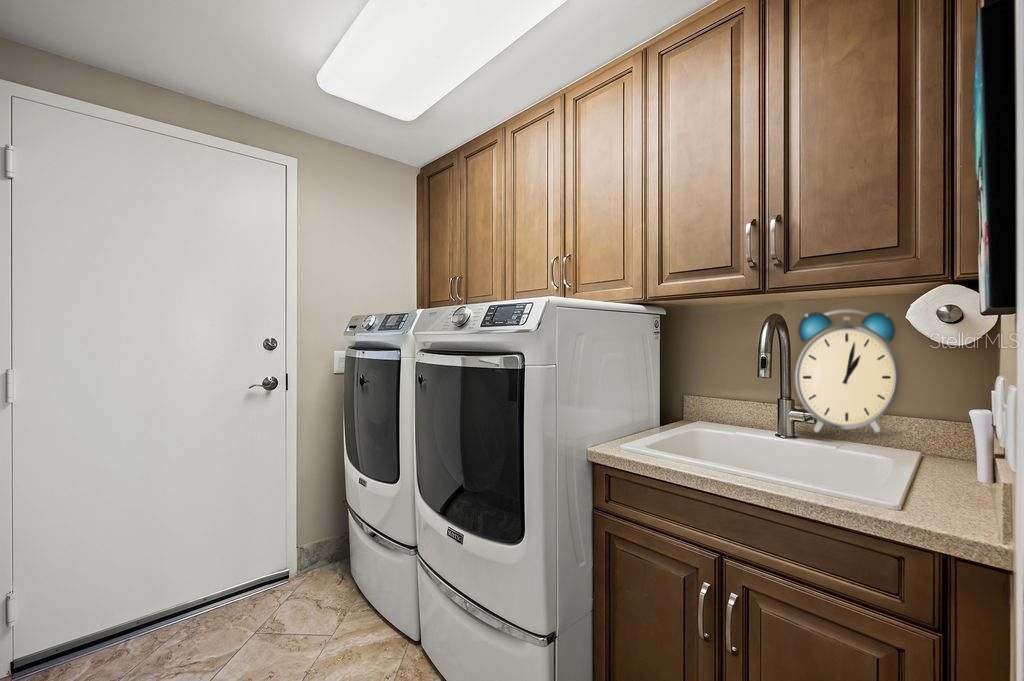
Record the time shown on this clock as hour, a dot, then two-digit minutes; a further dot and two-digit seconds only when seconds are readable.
1.02
